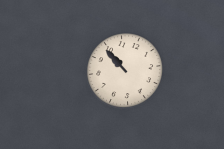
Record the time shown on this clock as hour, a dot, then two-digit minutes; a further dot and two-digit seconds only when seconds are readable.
9.49
